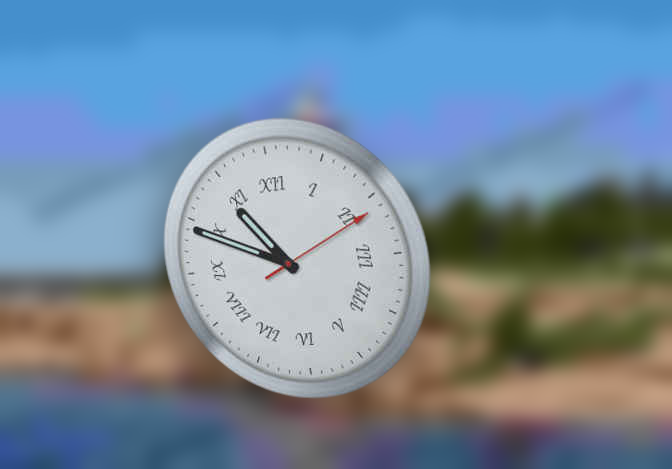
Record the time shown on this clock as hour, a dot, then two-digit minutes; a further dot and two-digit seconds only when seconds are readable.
10.49.11
